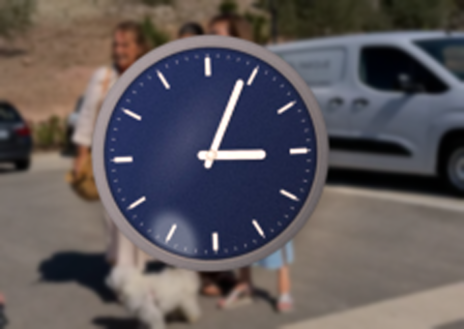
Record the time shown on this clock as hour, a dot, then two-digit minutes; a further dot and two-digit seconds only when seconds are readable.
3.04
